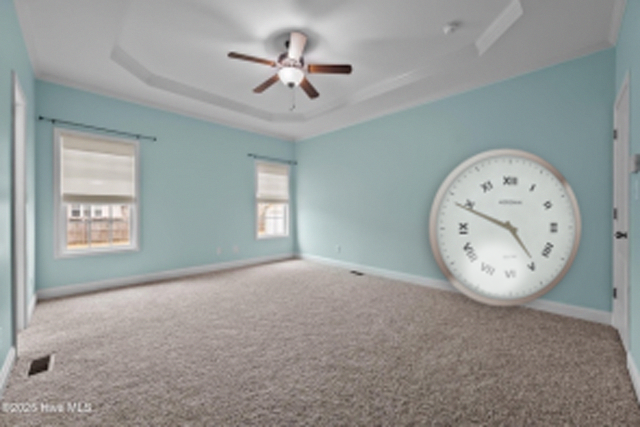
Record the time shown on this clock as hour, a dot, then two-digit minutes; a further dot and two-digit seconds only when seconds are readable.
4.49
